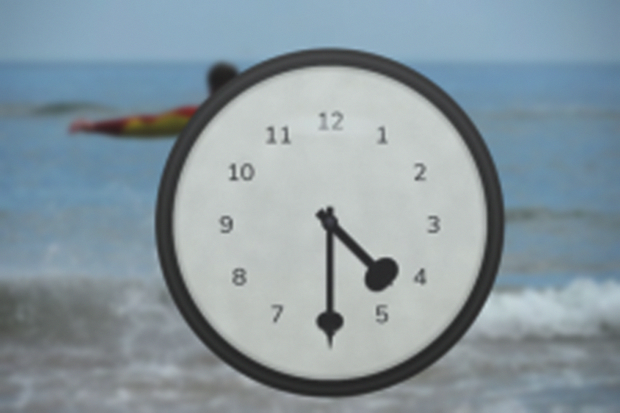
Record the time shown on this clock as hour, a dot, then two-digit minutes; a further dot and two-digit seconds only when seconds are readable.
4.30
